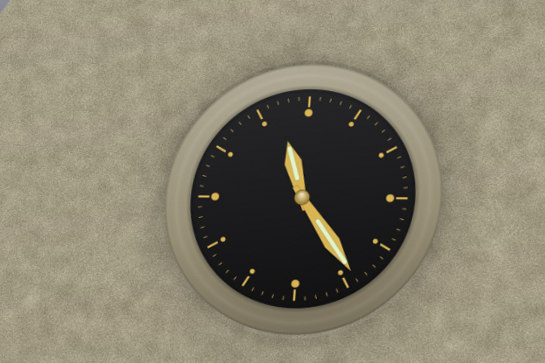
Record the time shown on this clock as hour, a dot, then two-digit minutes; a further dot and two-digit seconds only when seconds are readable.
11.24
